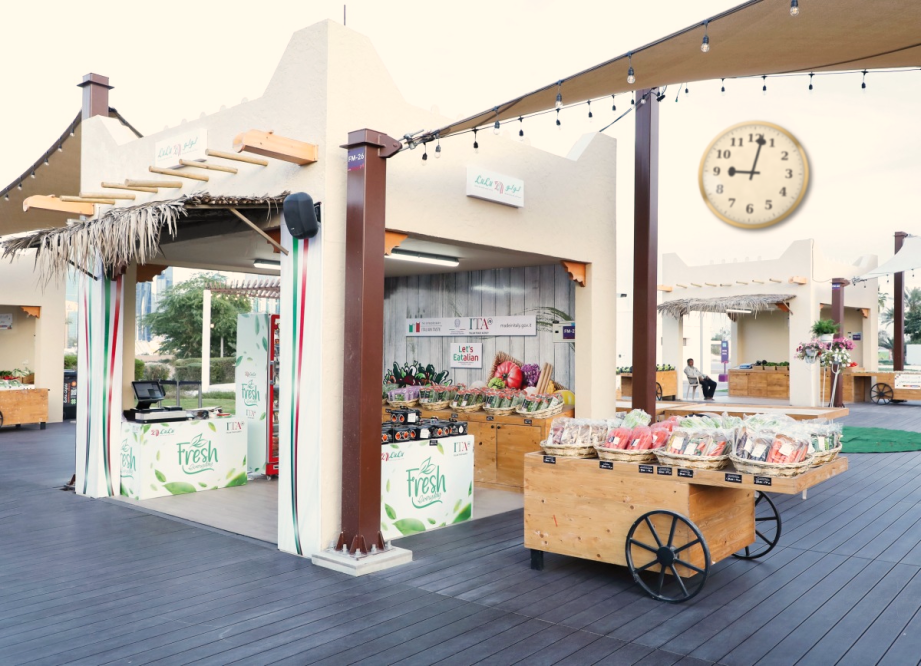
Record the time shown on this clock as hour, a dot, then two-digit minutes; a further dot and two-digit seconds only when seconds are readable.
9.02
